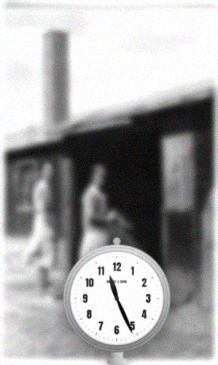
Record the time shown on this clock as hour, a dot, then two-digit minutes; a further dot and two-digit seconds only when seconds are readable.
11.26
